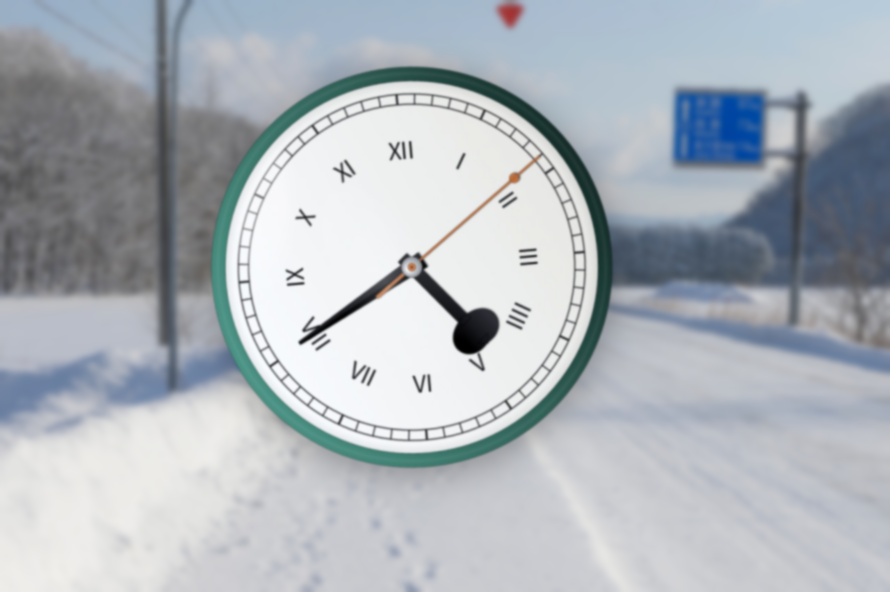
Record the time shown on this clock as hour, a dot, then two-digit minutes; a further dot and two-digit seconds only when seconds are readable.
4.40.09
